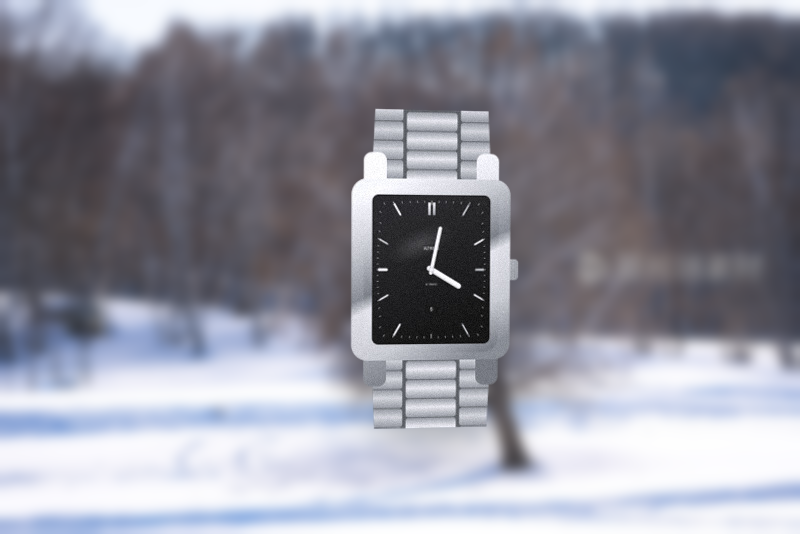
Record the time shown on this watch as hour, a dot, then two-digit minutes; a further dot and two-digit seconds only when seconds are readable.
4.02
